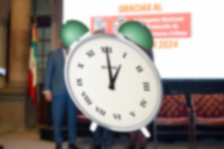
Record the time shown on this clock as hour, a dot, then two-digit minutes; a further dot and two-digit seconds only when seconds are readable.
1.00
